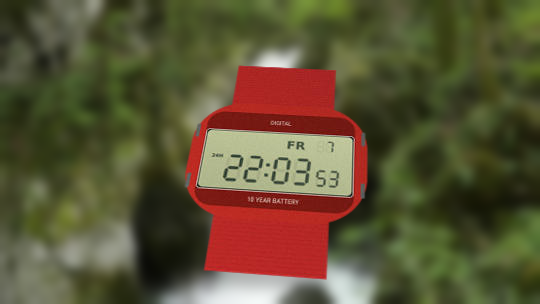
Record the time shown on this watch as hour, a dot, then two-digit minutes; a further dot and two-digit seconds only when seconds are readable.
22.03.53
